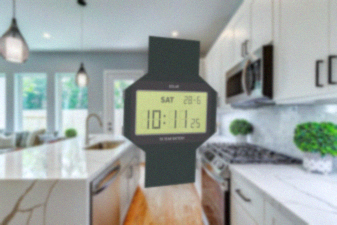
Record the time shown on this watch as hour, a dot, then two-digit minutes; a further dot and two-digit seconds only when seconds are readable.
10.11
